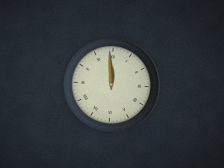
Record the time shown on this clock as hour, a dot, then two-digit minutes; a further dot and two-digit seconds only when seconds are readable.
11.59
